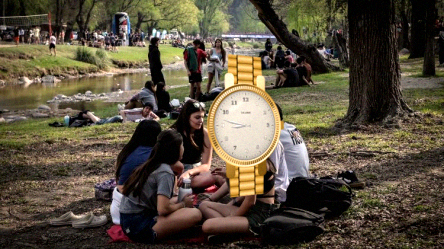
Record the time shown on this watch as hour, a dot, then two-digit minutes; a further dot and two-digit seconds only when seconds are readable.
8.47
